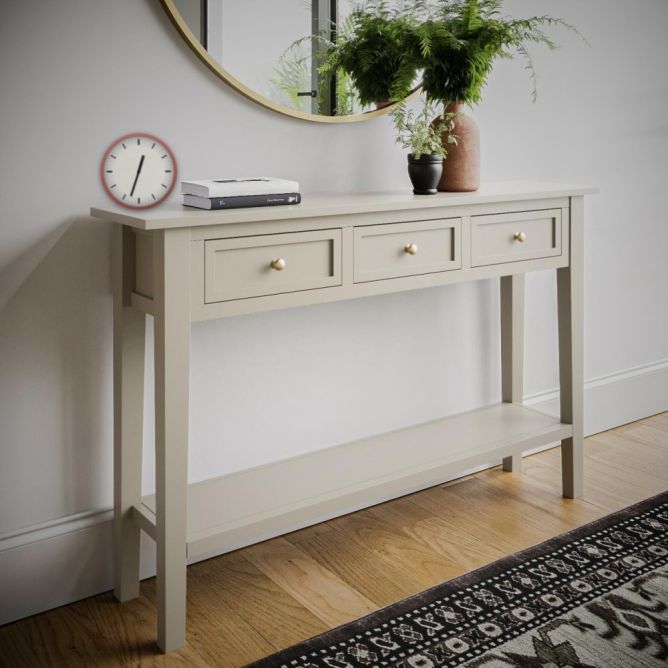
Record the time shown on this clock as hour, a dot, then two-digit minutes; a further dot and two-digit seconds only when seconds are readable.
12.33
